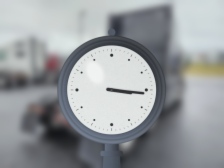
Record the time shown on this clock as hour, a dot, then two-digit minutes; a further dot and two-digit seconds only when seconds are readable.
3.16
